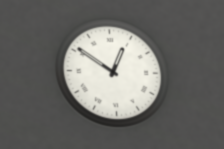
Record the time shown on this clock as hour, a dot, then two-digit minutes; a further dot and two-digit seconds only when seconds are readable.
12.51
